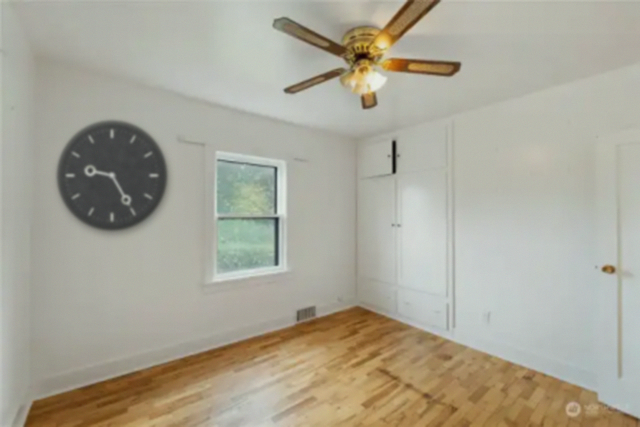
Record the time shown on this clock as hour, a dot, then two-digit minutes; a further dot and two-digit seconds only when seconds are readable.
9.25
